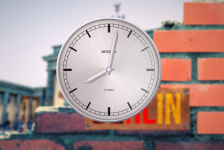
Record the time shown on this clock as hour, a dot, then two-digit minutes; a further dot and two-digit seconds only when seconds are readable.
8.02
